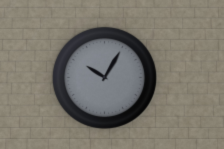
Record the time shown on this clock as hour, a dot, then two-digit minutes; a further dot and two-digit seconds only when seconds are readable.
10.05
